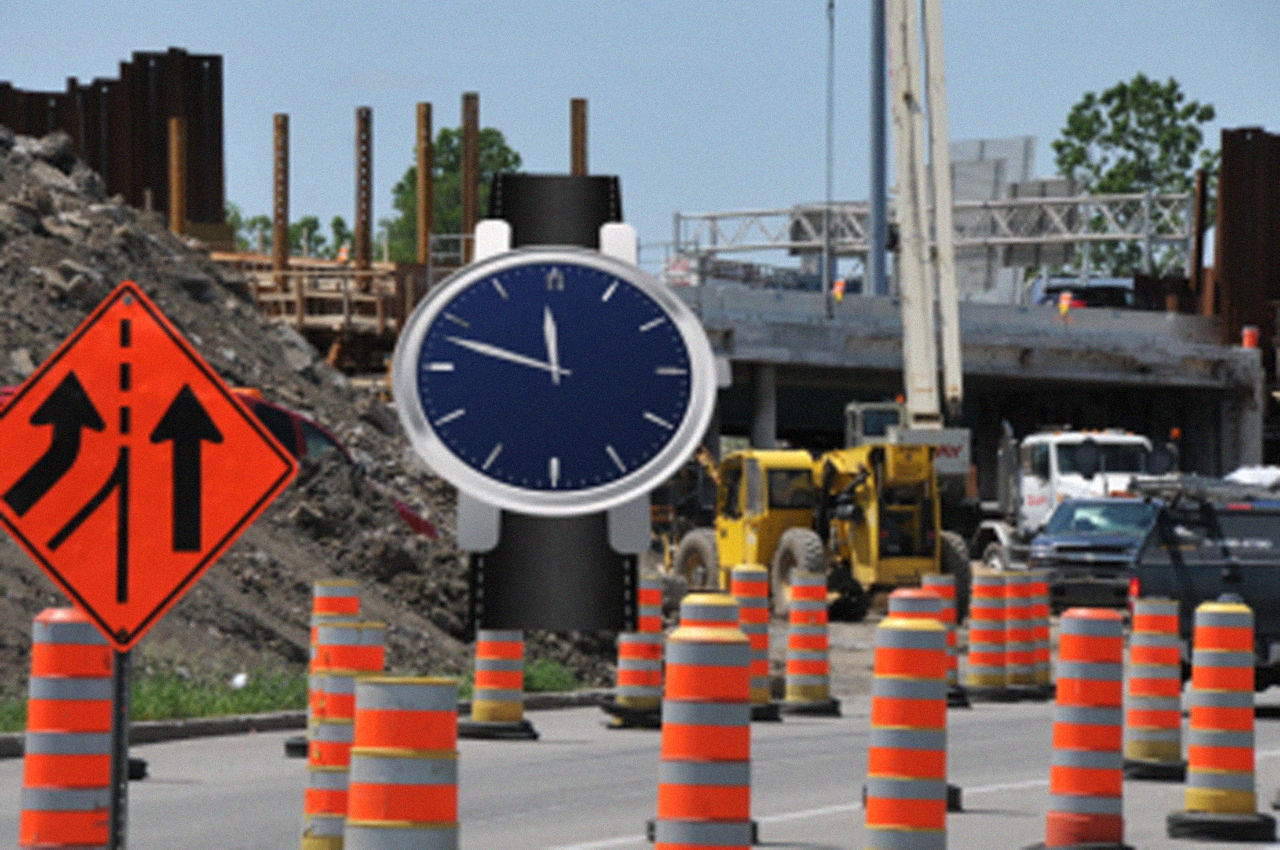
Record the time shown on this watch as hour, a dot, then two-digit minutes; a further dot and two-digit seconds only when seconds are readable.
11.48
